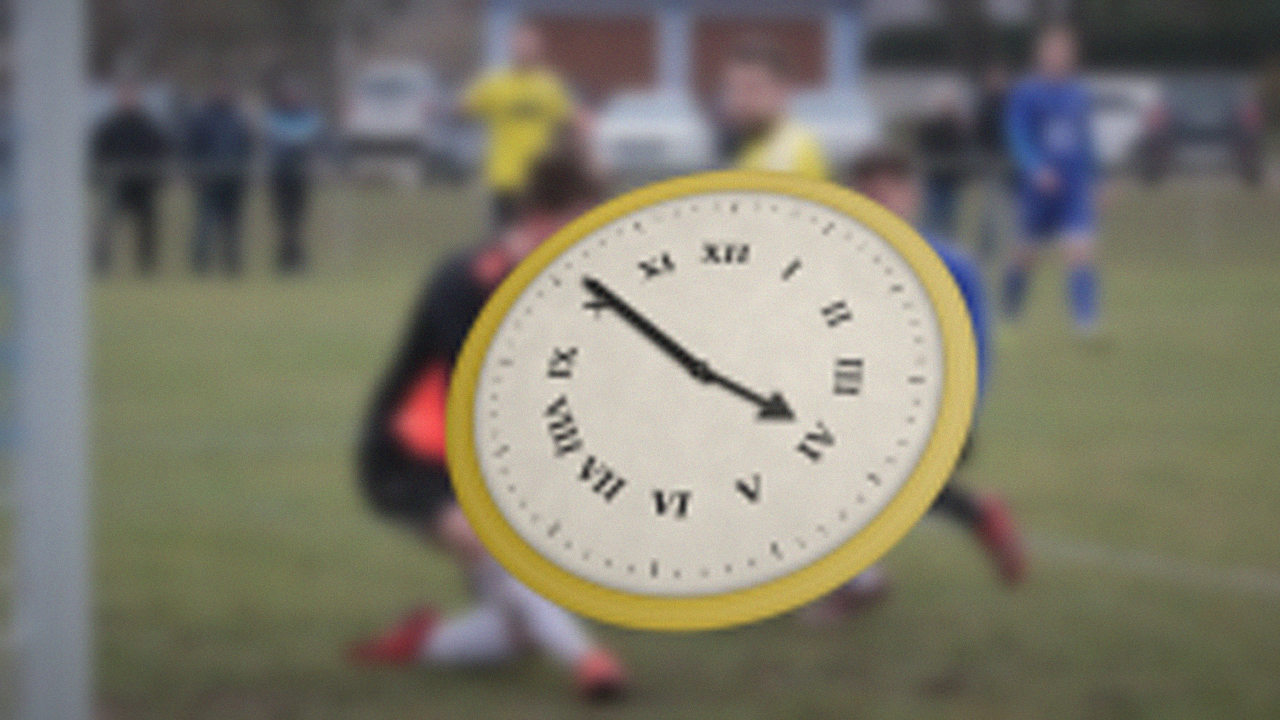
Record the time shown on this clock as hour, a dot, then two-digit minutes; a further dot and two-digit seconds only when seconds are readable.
3.51
